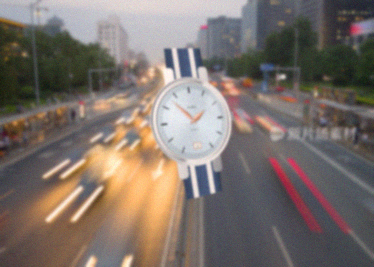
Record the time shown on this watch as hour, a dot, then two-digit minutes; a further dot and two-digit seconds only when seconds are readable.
1.53
